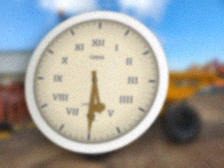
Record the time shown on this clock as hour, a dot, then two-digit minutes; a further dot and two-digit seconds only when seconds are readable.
5.30
